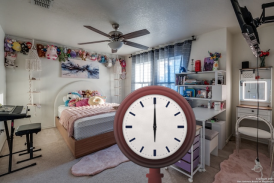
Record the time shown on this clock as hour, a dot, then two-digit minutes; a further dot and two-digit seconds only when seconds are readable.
6.00
